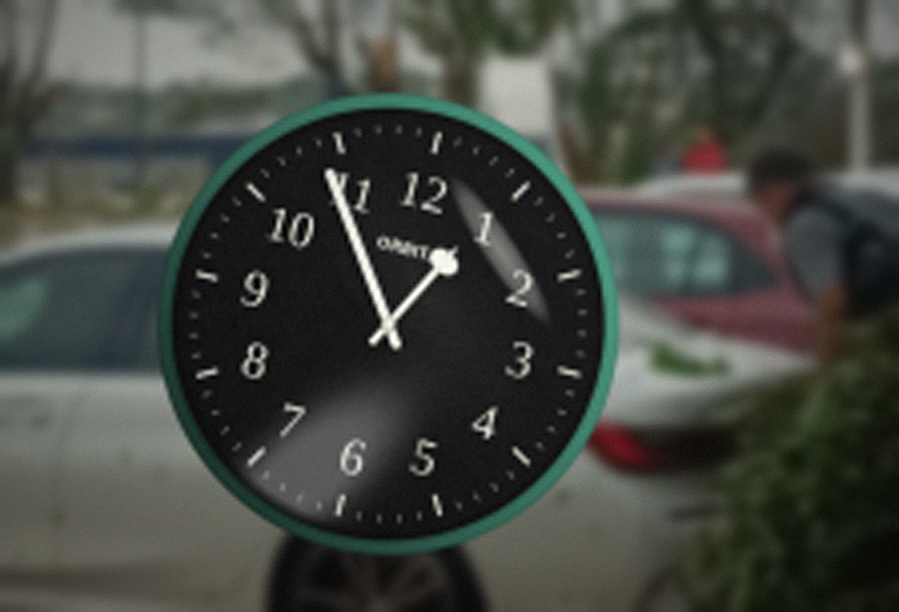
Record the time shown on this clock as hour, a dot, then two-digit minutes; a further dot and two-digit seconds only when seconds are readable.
12.54
